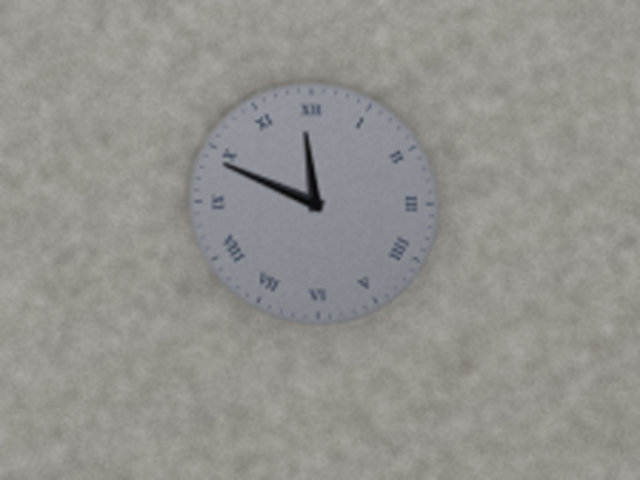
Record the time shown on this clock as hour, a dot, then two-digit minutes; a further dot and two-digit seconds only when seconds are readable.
11.49
